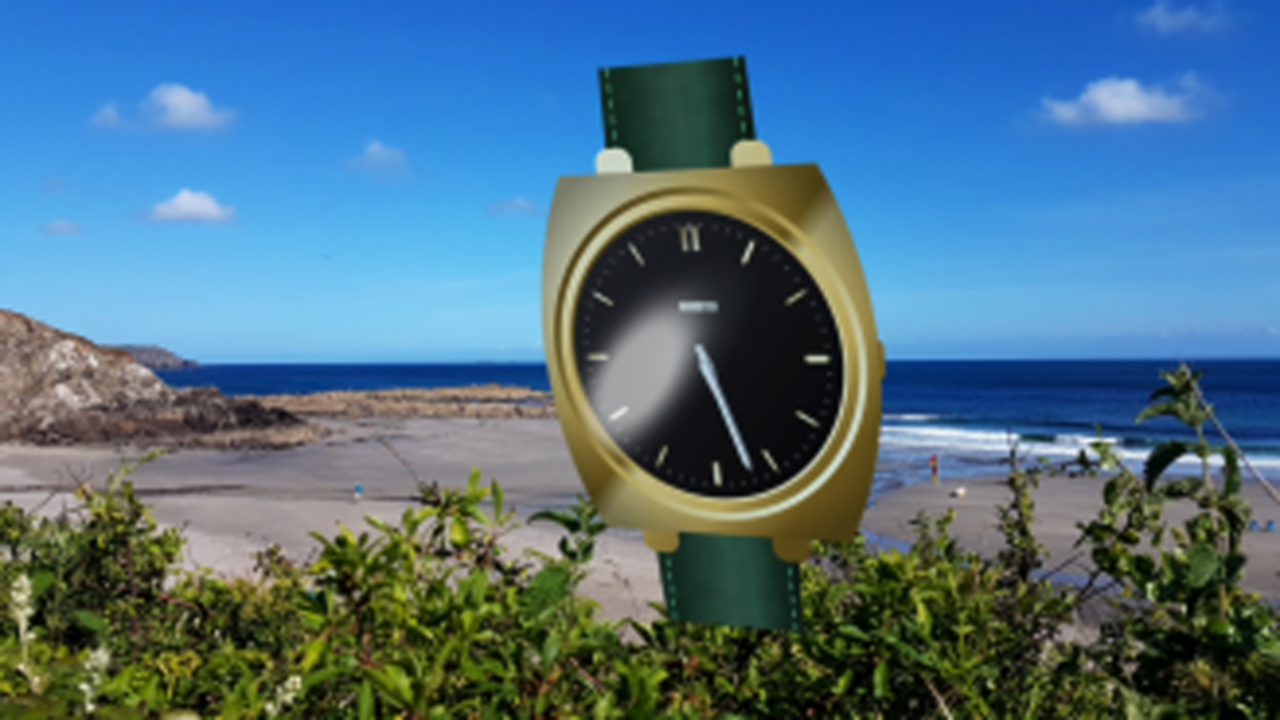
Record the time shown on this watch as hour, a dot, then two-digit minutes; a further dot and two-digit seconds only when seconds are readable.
5.27
